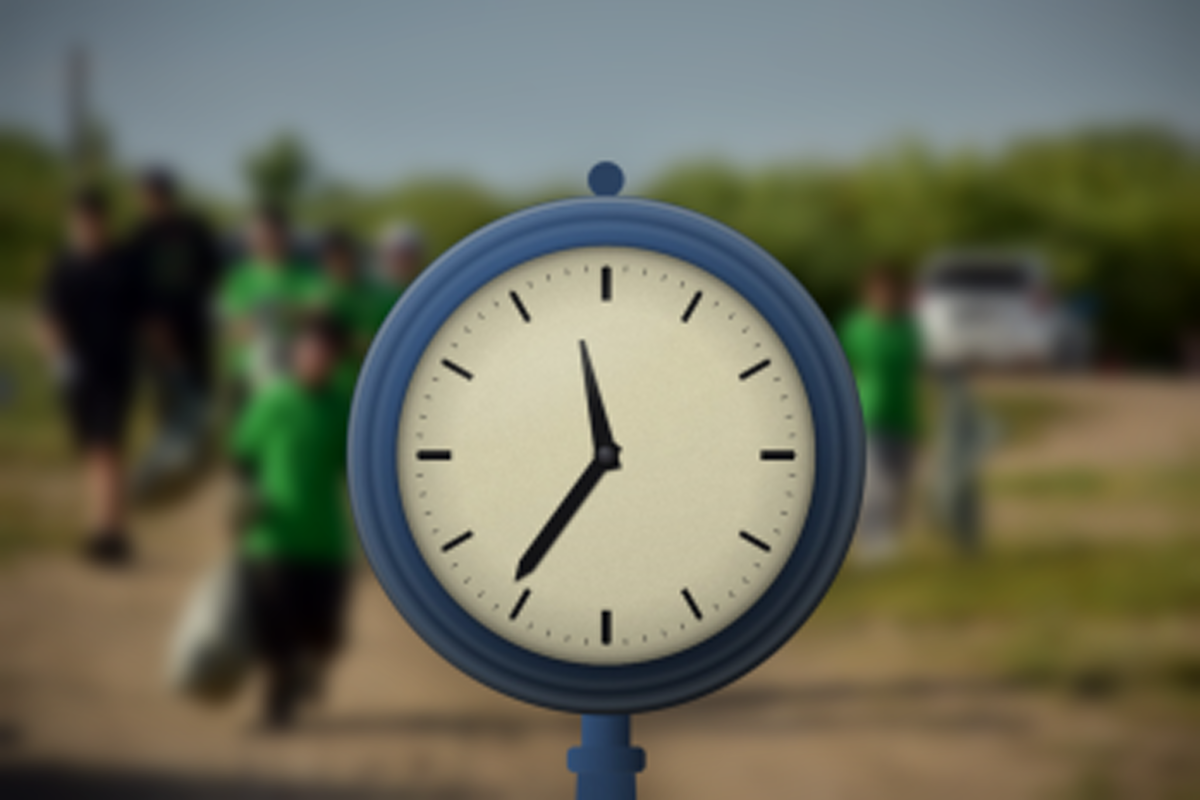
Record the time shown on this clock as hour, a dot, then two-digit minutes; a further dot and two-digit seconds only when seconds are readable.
11.36
